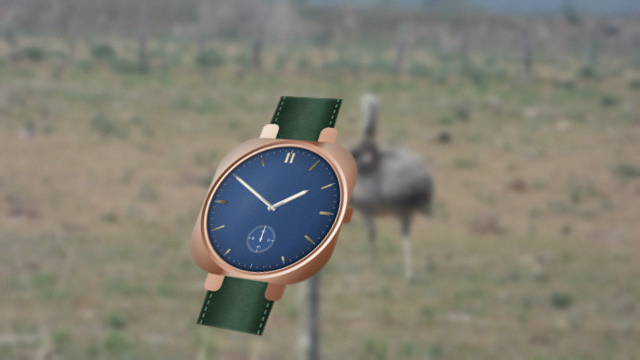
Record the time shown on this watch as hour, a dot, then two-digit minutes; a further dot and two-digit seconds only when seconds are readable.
1.50
